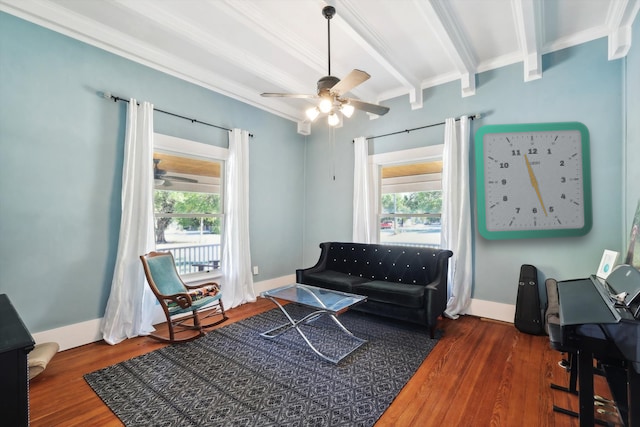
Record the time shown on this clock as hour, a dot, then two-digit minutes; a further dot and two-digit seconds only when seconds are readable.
11.27
